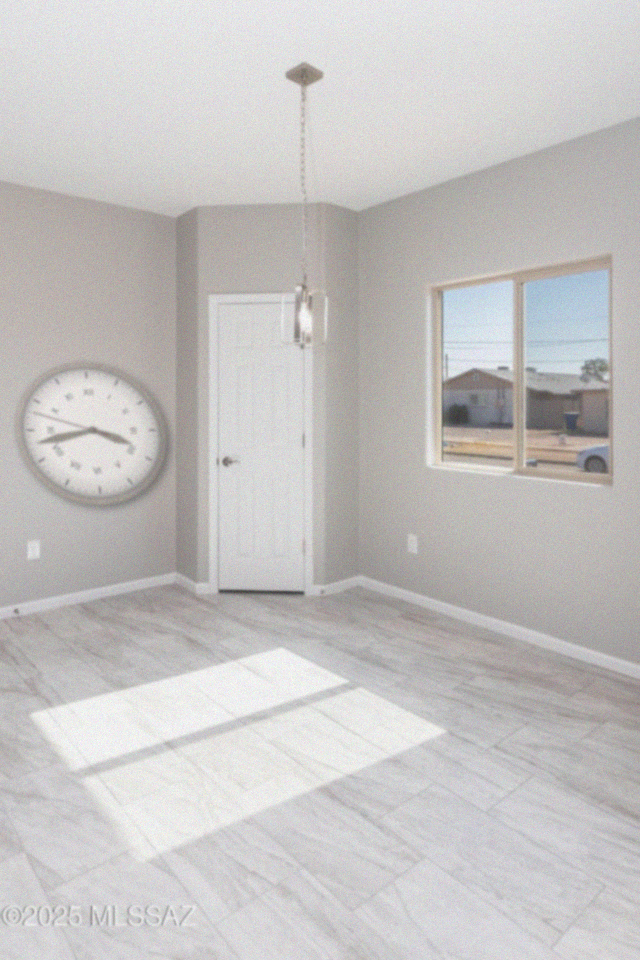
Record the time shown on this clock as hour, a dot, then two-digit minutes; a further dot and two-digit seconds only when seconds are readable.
3.42.48
